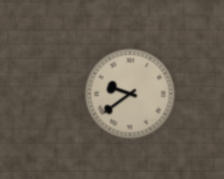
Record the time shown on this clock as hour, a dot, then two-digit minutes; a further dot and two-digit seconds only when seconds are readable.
9.39
